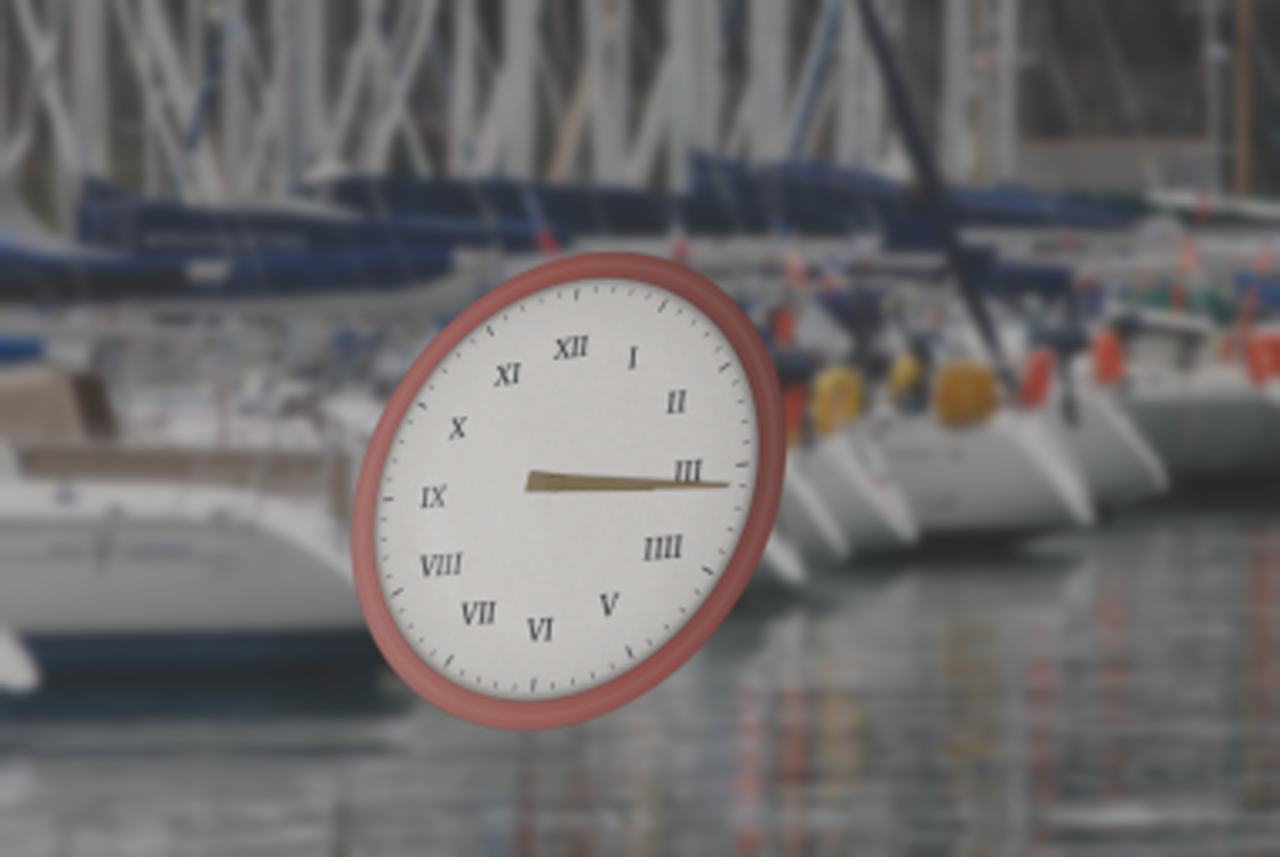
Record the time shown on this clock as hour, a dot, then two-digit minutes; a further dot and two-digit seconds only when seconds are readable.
3.16
